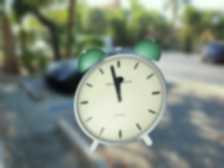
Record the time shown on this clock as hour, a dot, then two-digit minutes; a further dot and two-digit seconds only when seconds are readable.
11.58
